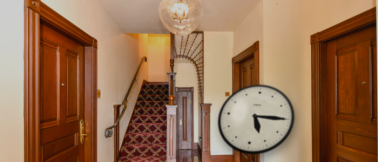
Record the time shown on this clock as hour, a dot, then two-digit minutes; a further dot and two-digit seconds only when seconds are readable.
5.15
